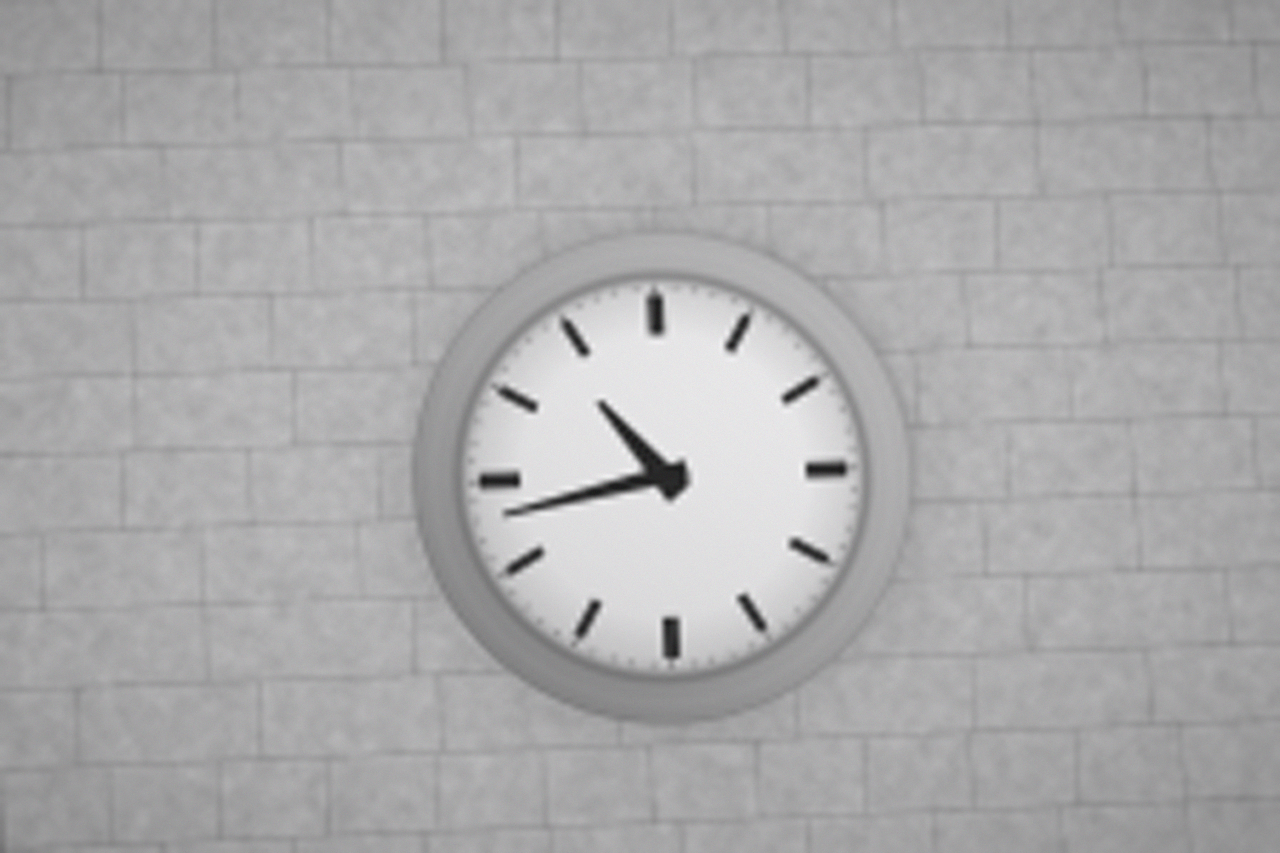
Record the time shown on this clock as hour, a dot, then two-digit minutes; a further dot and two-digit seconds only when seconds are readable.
10.43
